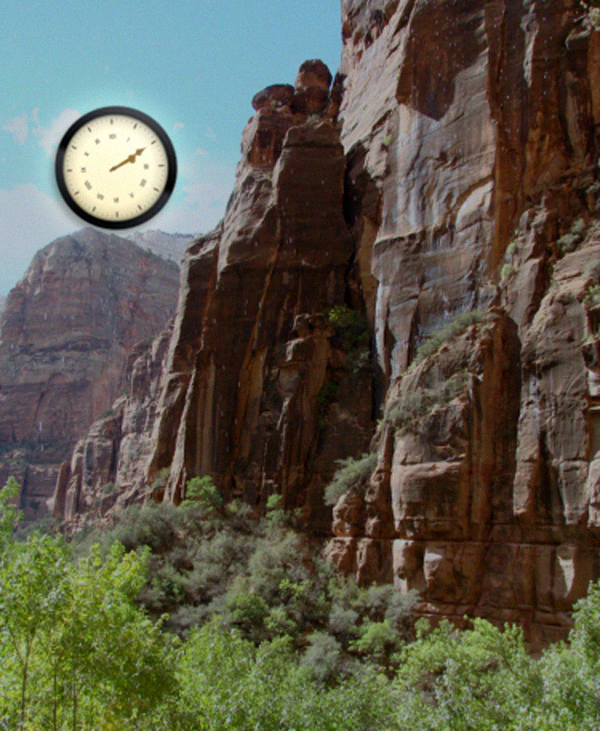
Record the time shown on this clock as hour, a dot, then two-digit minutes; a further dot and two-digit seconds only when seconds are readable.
2.10
